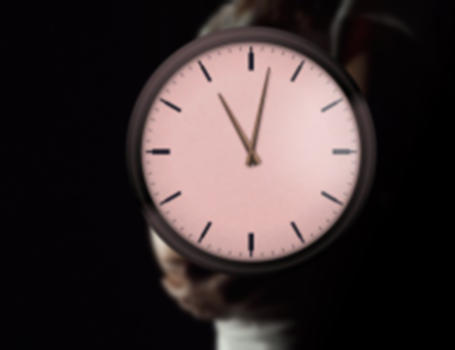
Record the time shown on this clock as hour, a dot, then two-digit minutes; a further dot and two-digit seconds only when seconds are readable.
11.02
